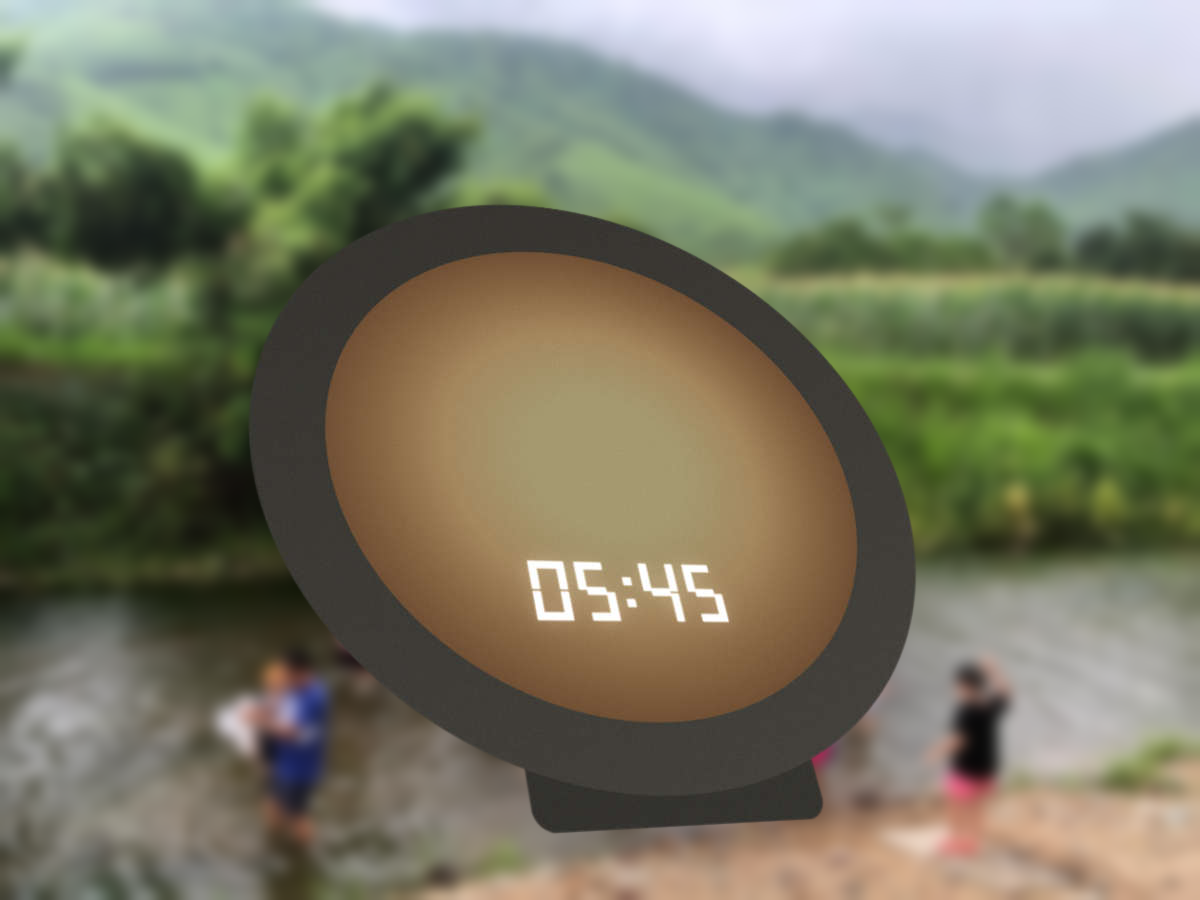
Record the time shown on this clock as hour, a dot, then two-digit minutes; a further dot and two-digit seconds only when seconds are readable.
5.45
